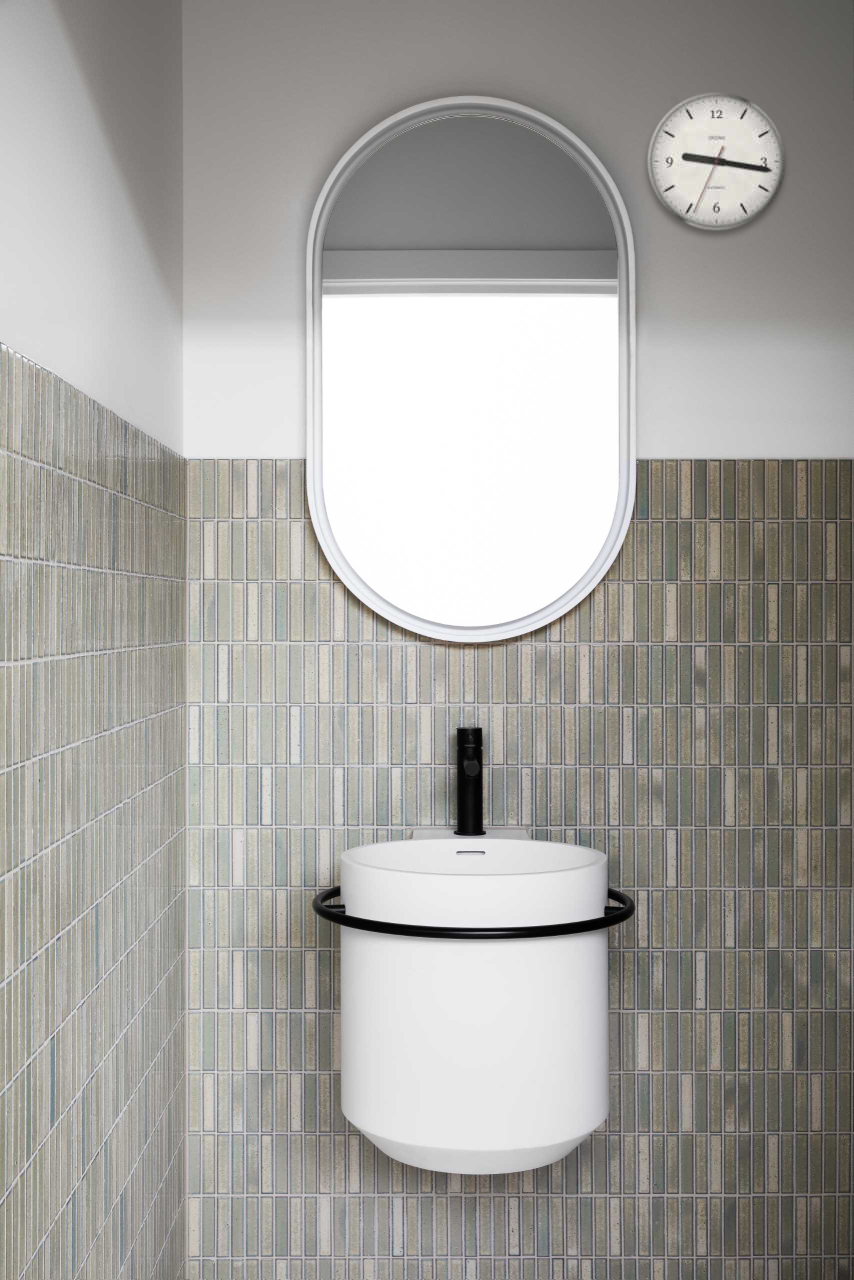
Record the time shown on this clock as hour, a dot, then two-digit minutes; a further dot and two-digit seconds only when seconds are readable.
9.16.34
